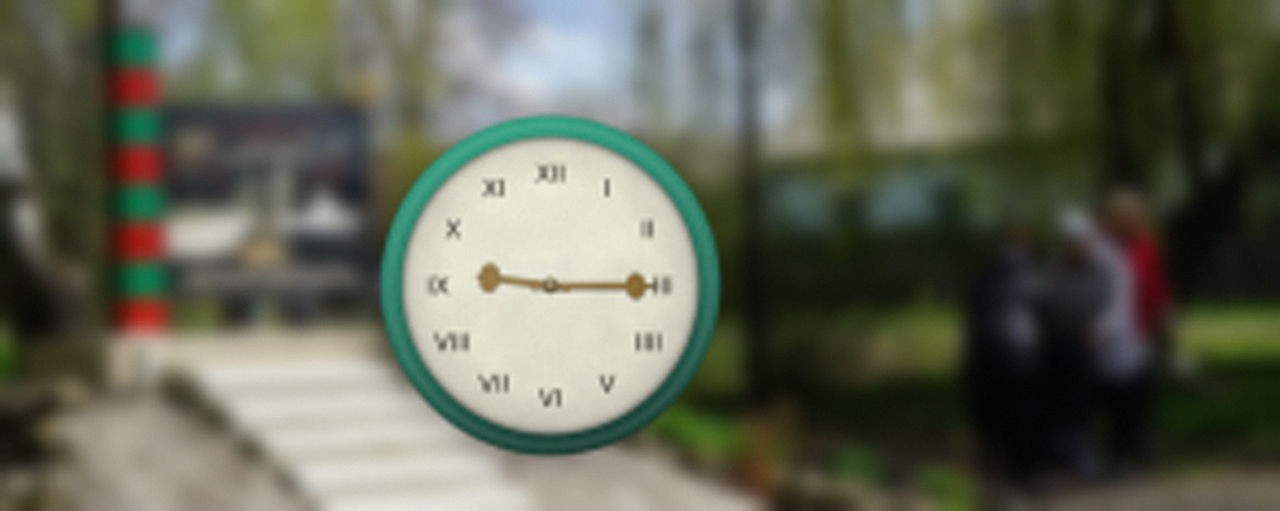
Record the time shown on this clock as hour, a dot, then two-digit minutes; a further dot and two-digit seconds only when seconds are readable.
9.15
